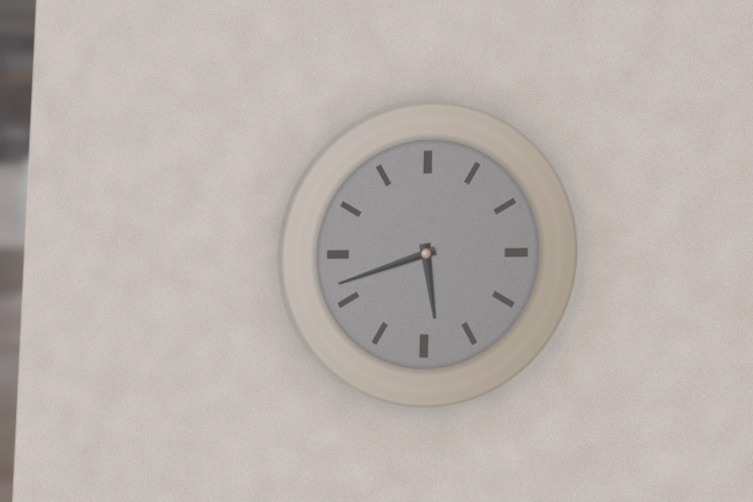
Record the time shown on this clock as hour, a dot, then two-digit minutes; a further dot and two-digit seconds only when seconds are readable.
5.42
